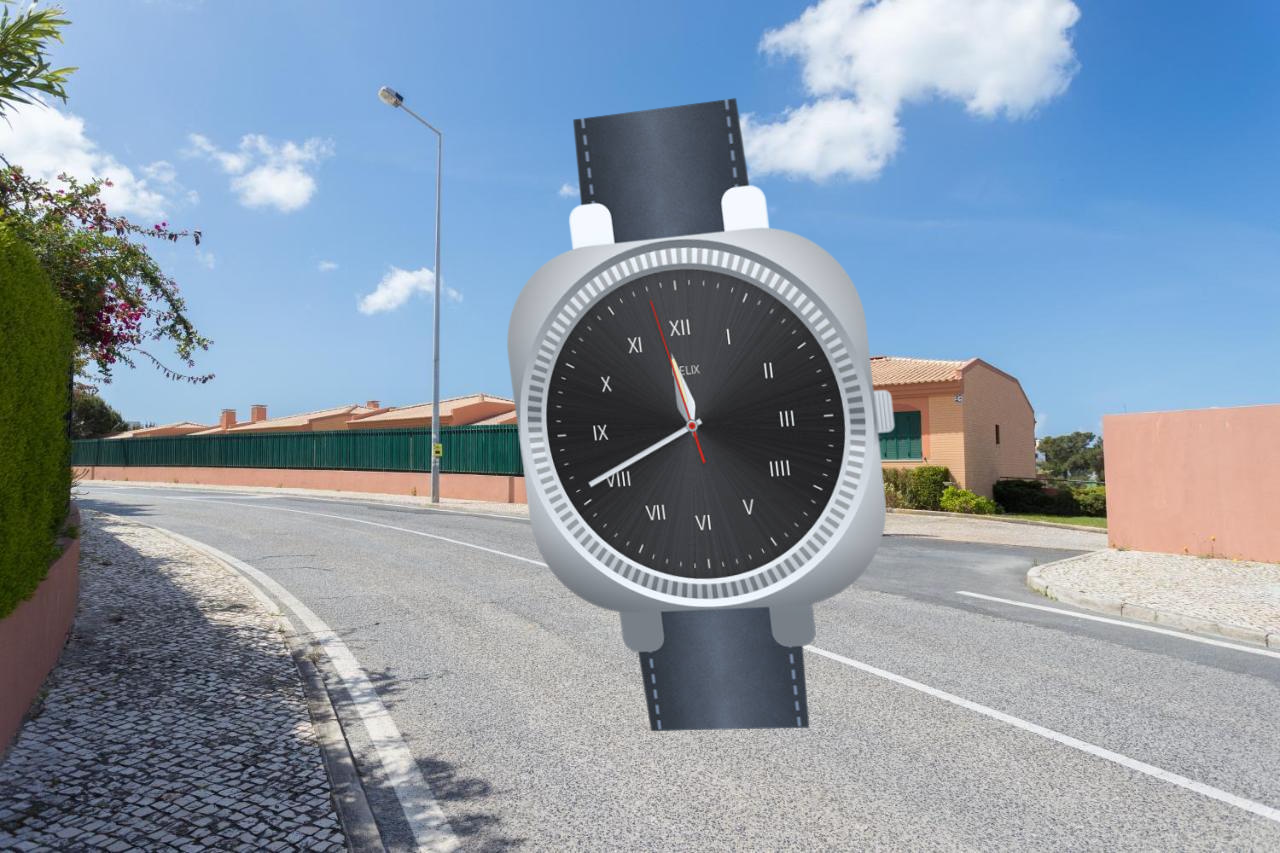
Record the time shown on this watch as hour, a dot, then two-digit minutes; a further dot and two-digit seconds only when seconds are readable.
11.40.58
